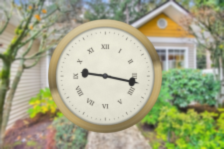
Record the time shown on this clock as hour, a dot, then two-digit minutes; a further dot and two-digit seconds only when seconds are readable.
9.17
